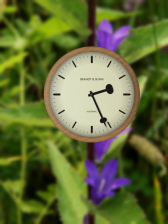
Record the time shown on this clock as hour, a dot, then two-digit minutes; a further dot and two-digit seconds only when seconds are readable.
2.26
